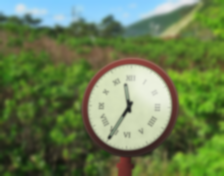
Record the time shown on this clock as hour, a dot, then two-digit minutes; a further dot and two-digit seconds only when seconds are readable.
11.35
